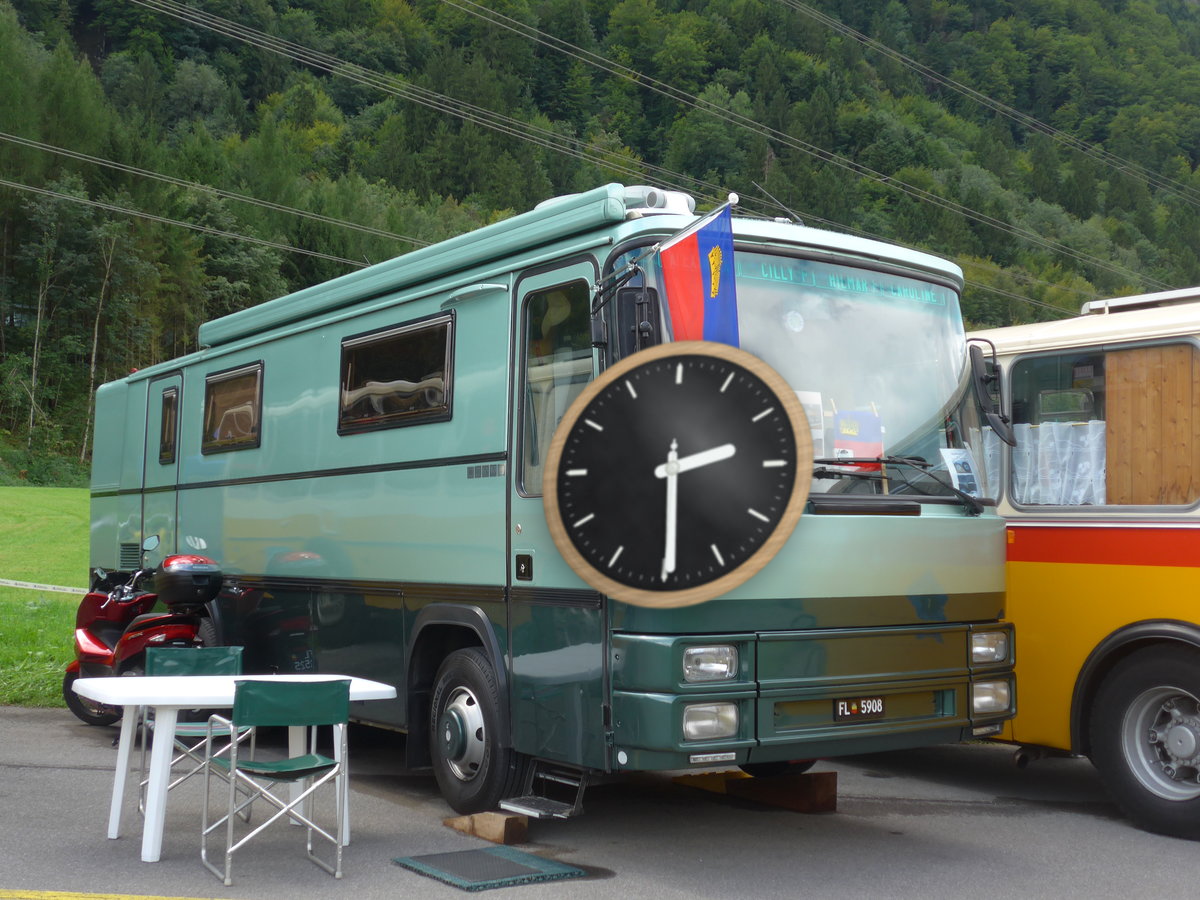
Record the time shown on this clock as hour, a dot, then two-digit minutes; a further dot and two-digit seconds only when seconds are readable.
2.29.30
